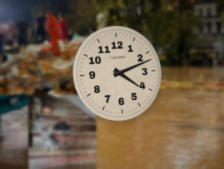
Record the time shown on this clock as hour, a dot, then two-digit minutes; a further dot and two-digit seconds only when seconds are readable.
4.12
